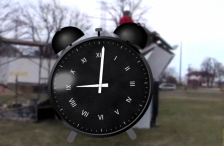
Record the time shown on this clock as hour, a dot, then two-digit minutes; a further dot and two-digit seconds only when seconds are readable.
9.01
